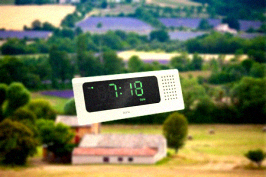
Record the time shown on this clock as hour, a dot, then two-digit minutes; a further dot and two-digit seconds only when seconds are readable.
7.18
